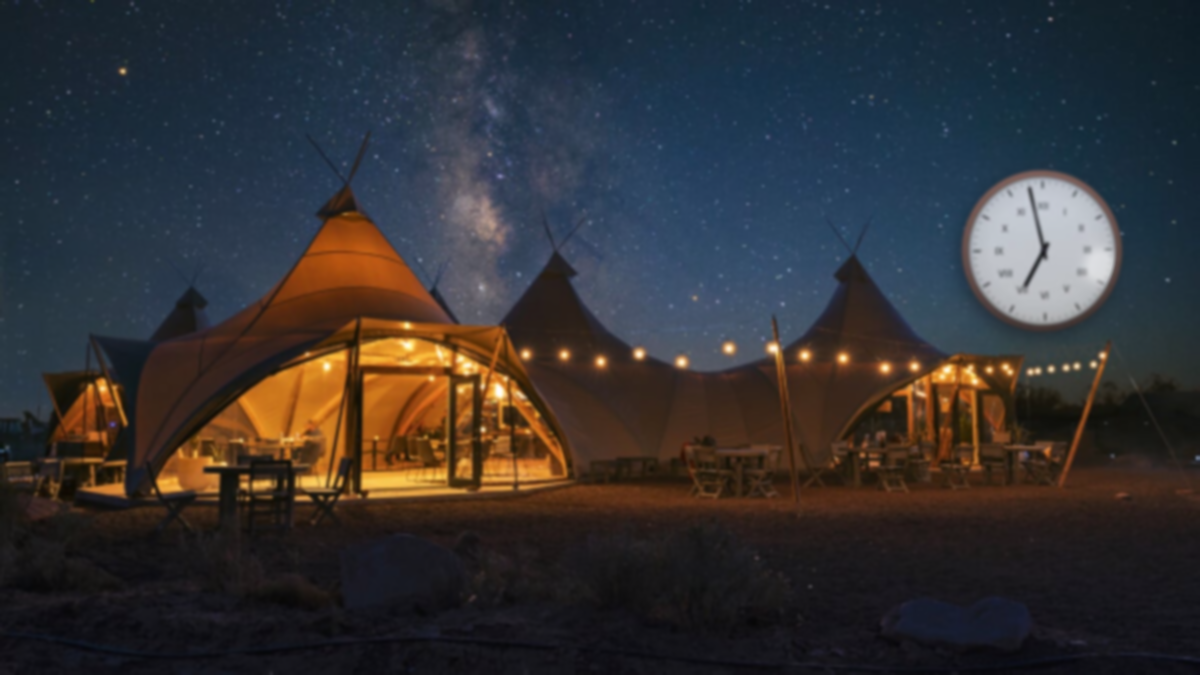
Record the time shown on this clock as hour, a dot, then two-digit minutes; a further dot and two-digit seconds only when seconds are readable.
6.58
